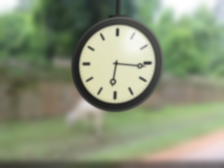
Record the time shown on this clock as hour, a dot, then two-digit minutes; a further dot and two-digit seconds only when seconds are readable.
6.16
